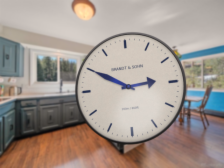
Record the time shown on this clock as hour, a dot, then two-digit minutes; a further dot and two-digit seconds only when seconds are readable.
2.50
